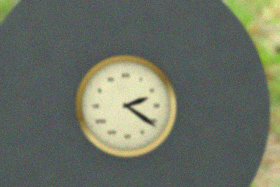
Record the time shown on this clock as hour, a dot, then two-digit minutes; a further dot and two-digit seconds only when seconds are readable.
2.21
